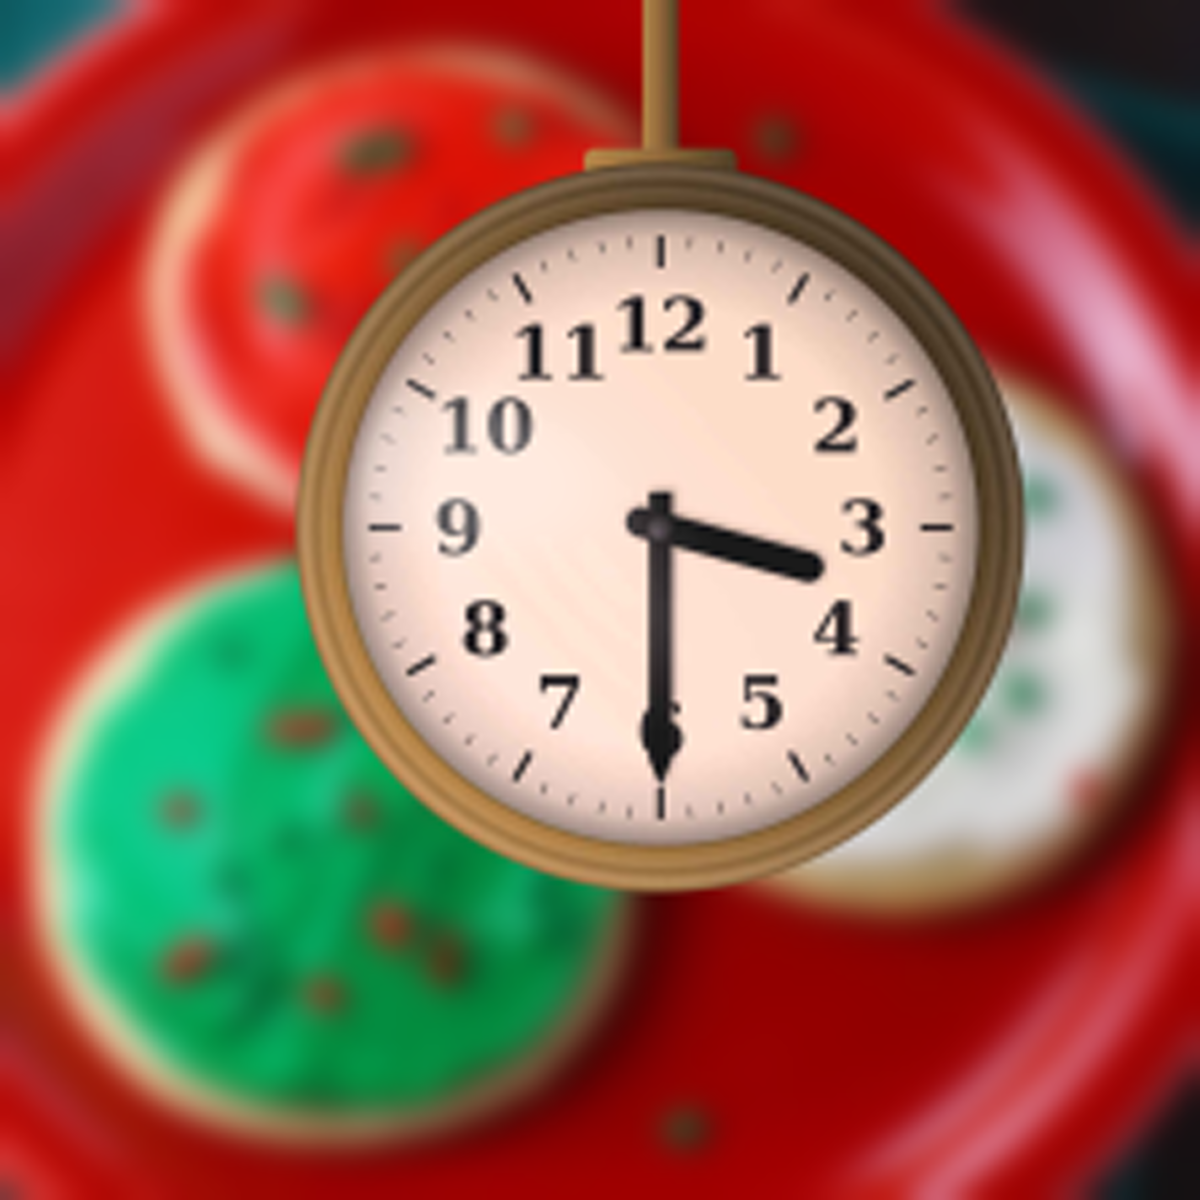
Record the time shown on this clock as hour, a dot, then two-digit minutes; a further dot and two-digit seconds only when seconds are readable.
3.30
